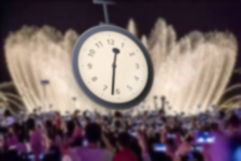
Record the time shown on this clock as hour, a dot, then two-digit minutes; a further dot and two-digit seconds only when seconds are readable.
12.32
